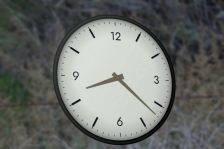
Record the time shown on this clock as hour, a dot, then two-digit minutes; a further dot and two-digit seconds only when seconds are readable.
8.22
